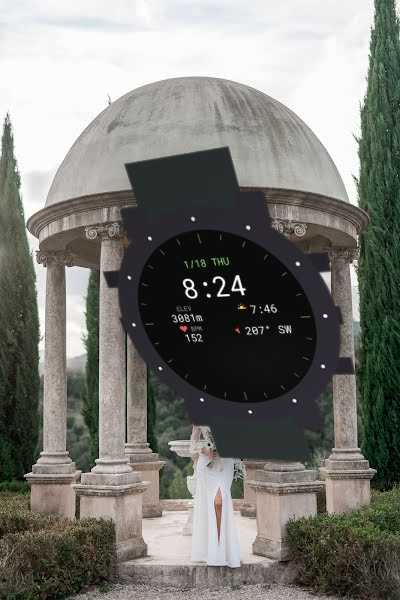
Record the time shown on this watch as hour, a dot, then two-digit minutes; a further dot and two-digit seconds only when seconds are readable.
8.24
